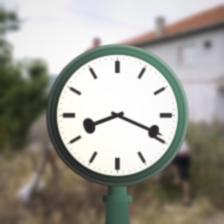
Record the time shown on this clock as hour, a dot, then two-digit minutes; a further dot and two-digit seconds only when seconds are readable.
8.19
